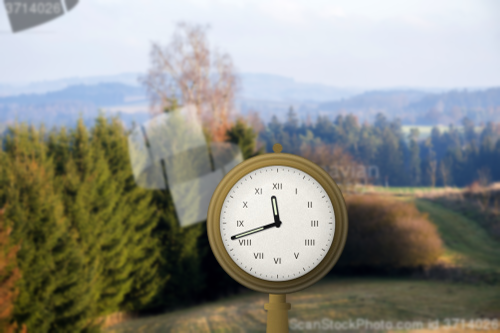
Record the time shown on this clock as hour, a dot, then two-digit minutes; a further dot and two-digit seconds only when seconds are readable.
11.42
